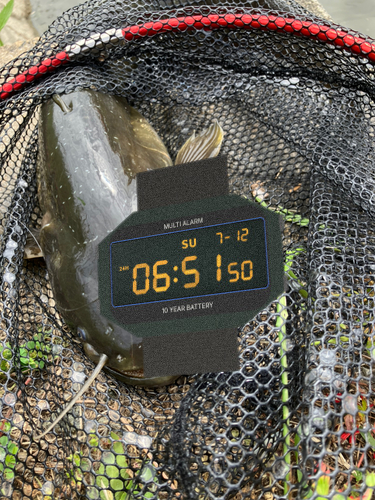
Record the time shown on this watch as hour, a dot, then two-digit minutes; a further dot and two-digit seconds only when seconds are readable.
6.51.50
